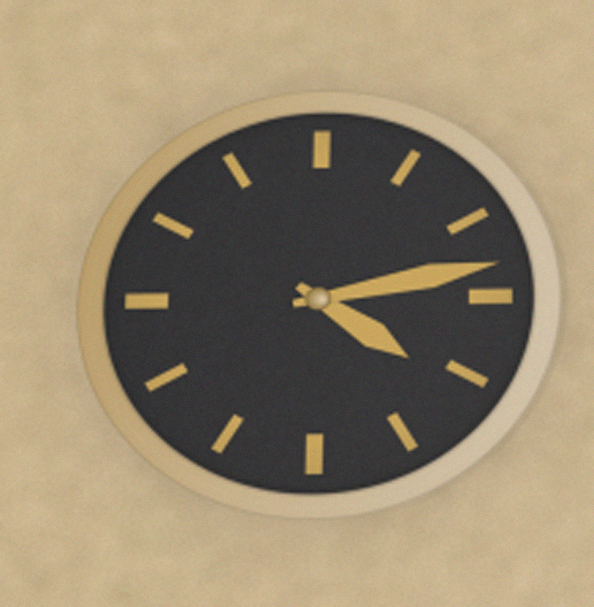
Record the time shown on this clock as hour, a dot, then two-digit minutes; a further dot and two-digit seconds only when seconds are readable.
4.13
